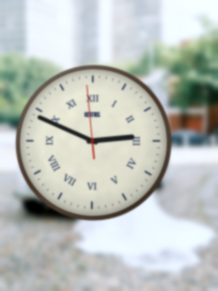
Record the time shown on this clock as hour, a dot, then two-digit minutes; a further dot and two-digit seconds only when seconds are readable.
2.48.59
